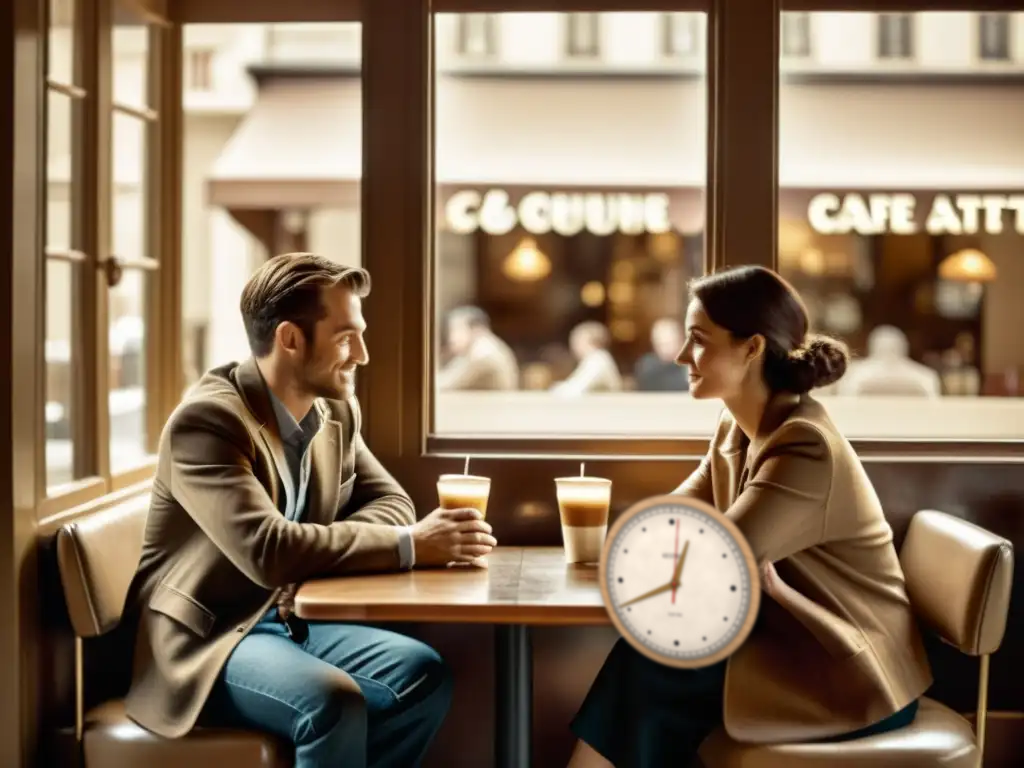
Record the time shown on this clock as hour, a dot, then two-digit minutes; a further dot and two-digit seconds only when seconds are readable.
12.41.01
